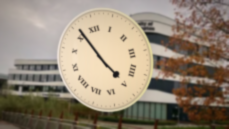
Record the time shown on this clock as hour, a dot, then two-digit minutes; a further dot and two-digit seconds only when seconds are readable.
4.56
